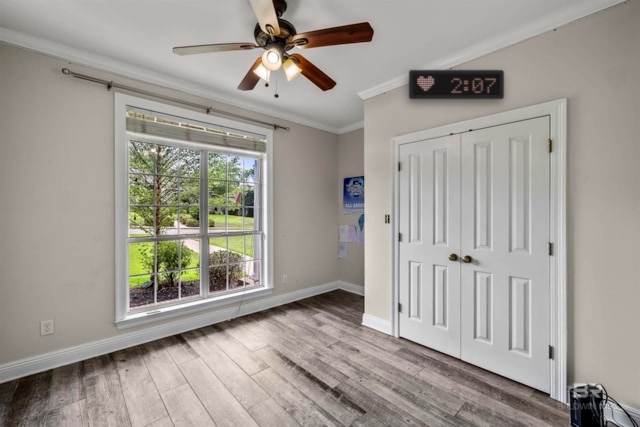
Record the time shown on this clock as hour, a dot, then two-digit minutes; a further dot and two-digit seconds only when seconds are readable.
2.07
